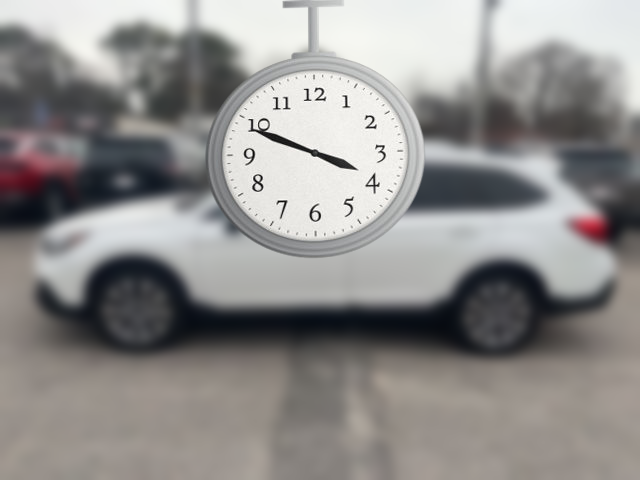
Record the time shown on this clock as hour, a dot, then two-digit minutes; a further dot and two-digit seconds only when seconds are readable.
3.49
